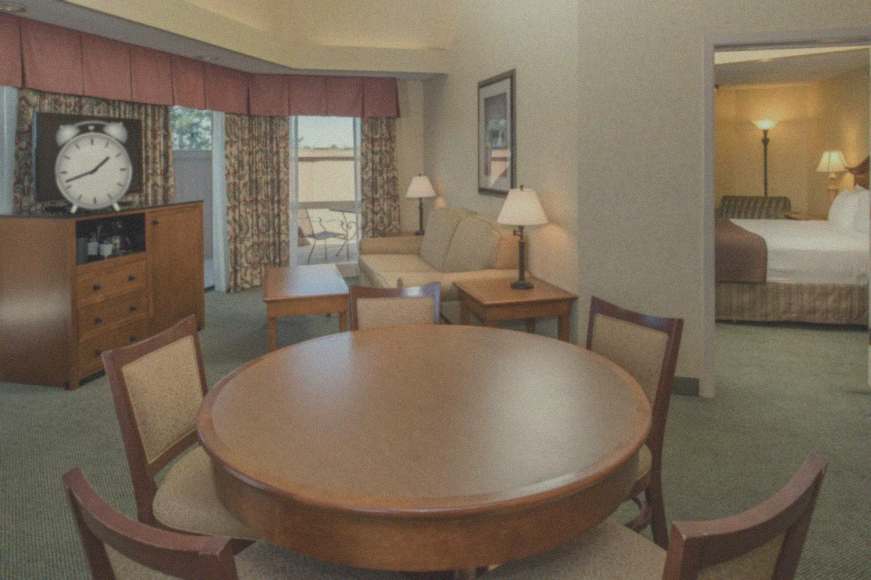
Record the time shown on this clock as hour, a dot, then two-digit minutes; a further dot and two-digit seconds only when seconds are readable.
1.42
